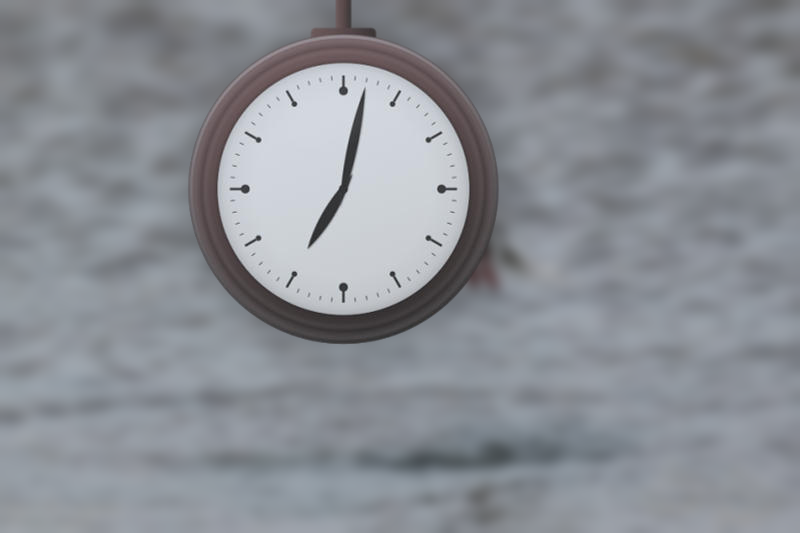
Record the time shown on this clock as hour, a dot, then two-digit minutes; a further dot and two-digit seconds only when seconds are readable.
7.02
